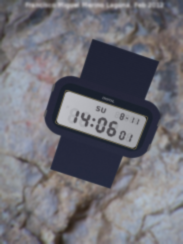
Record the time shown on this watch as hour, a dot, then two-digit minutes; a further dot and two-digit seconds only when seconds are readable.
14.06.01
